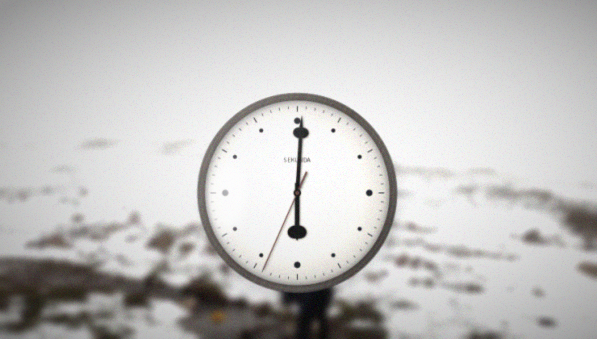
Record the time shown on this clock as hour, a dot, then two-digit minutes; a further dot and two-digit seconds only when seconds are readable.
6.00.34
